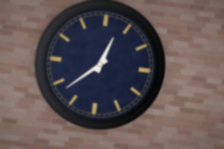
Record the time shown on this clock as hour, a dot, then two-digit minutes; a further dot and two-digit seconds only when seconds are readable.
12.38
